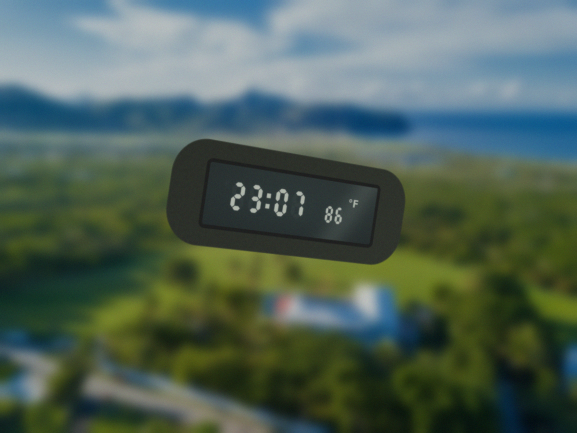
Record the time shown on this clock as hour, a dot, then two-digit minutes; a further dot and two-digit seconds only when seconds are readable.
23.07
